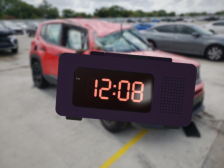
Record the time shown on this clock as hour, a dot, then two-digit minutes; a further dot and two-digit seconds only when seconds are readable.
12.08
